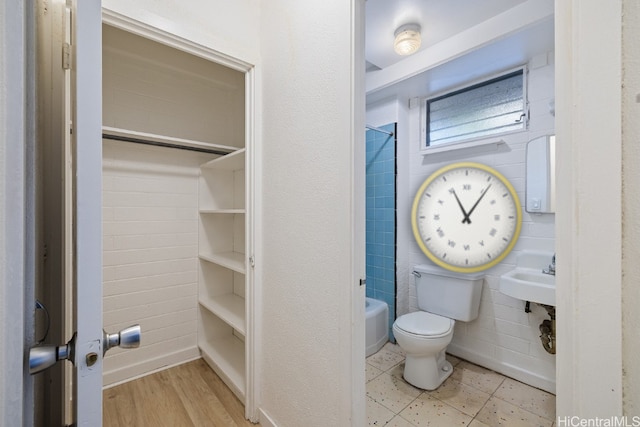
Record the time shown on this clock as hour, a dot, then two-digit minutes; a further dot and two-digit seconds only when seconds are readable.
11.06
